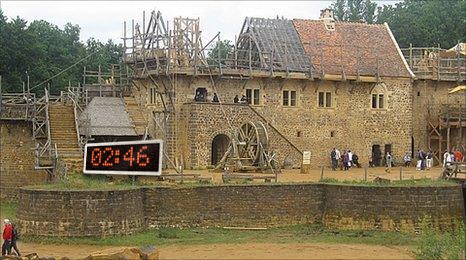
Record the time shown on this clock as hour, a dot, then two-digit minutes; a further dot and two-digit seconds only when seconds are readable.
2.46
